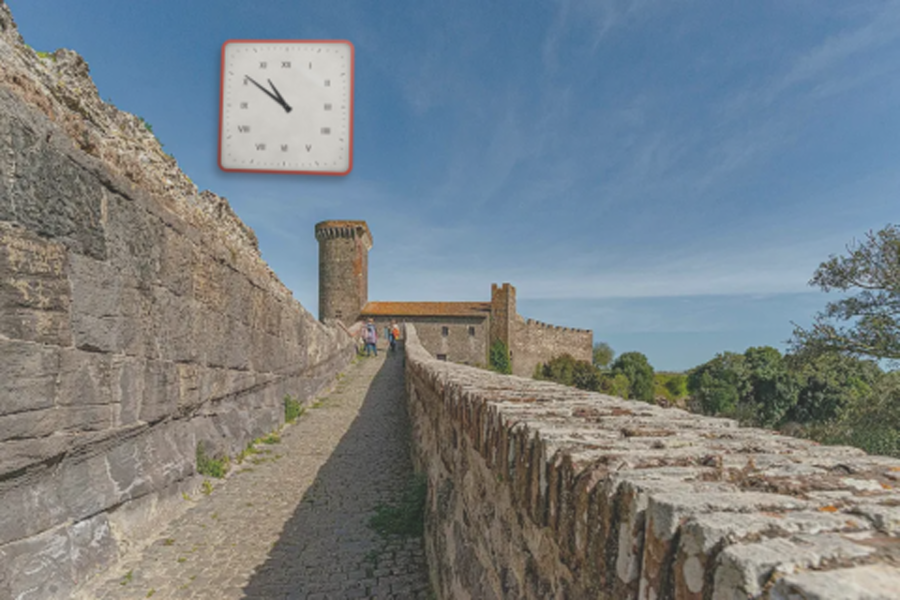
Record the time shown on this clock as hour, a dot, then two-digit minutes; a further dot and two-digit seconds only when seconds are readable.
10.51
